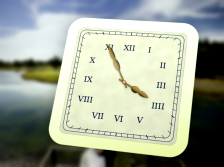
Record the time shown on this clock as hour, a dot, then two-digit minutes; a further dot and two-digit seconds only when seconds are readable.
3.55
